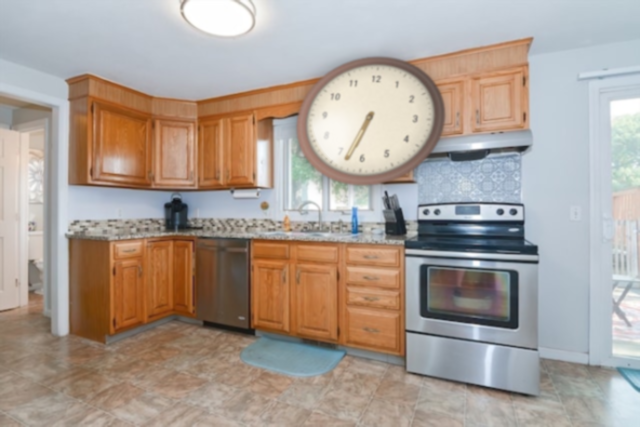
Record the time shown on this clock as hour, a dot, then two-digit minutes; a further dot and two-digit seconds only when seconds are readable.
6.33
